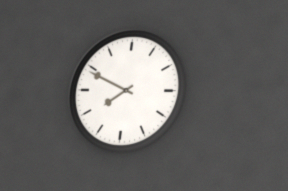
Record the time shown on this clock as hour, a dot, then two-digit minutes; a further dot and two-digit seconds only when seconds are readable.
7.49
